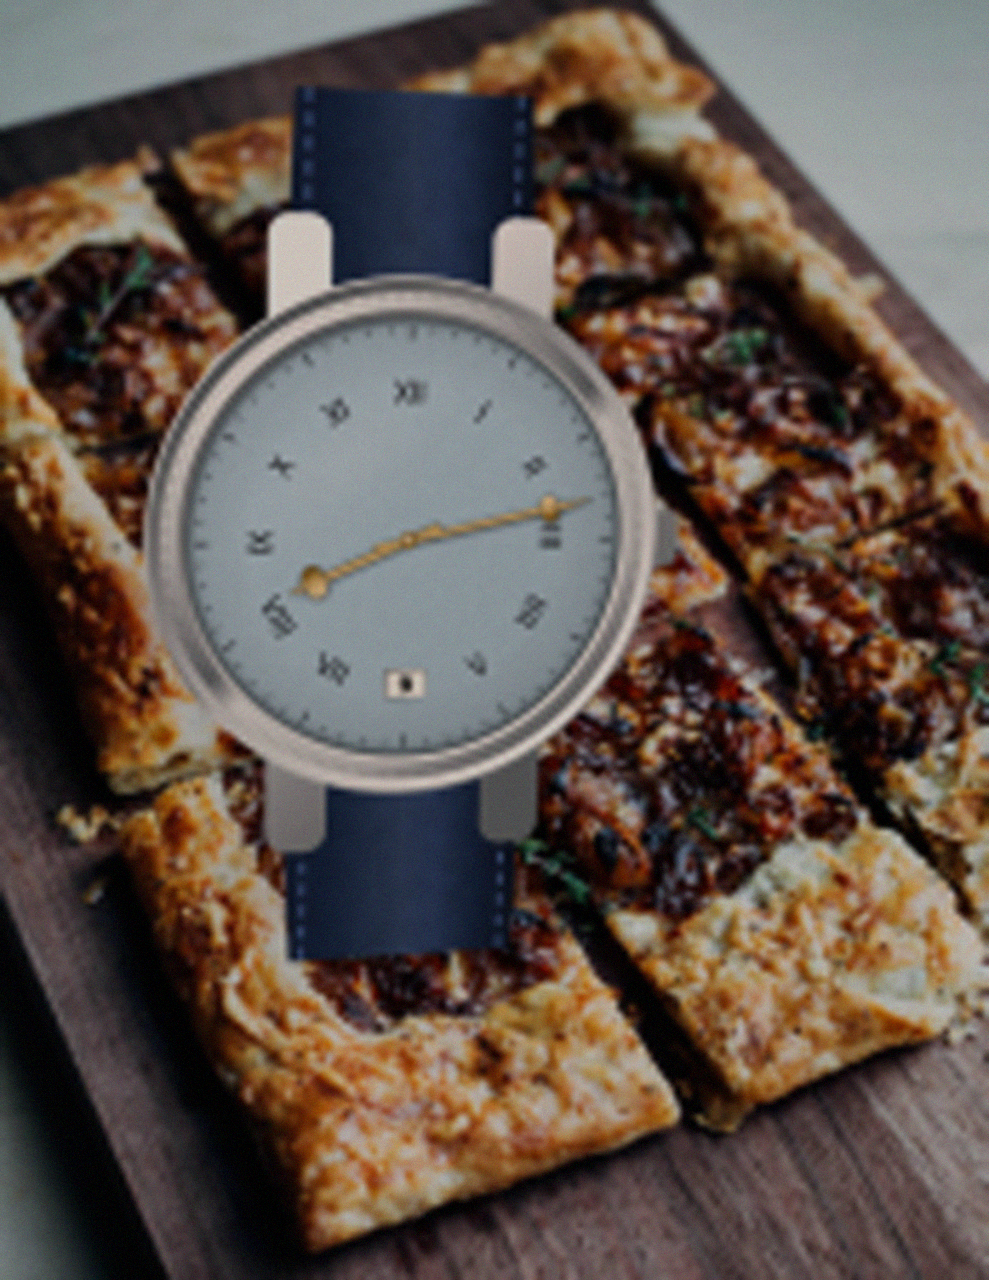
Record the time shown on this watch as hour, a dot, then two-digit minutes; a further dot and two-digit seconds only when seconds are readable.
8.13
